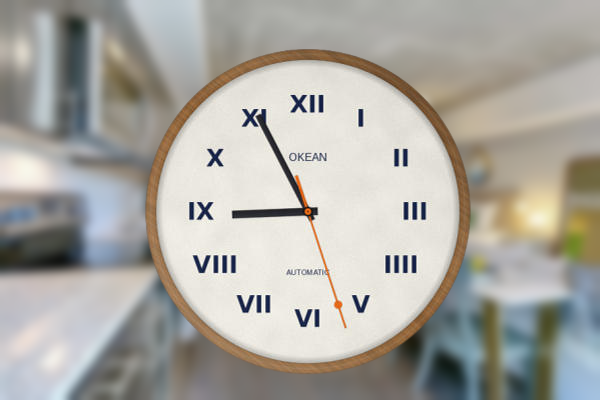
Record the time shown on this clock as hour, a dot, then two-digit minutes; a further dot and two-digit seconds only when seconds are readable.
8.55.27
